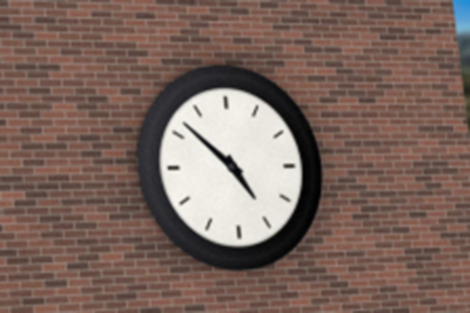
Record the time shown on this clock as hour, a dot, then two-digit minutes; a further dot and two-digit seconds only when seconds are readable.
4.52
